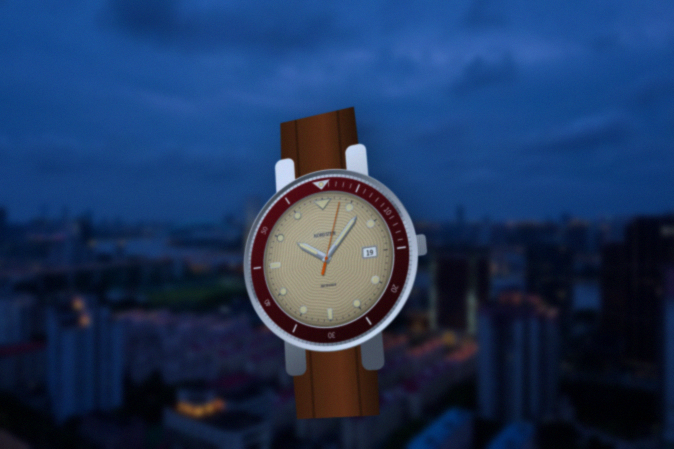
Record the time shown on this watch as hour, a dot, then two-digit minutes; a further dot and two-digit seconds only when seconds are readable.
10.07.03
